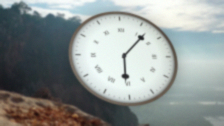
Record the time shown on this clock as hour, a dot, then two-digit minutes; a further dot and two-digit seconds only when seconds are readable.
6.07
